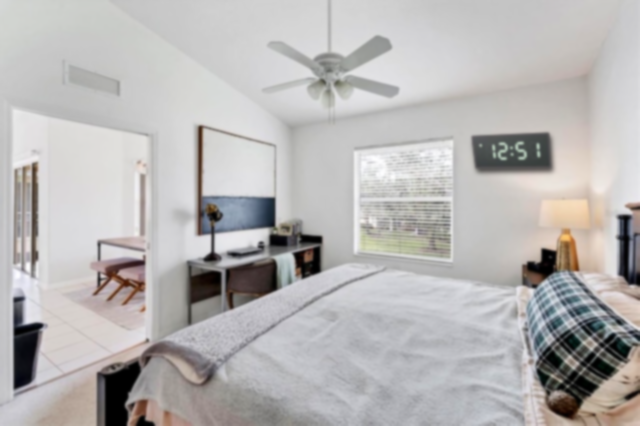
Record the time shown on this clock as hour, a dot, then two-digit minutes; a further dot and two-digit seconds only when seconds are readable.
12.51
